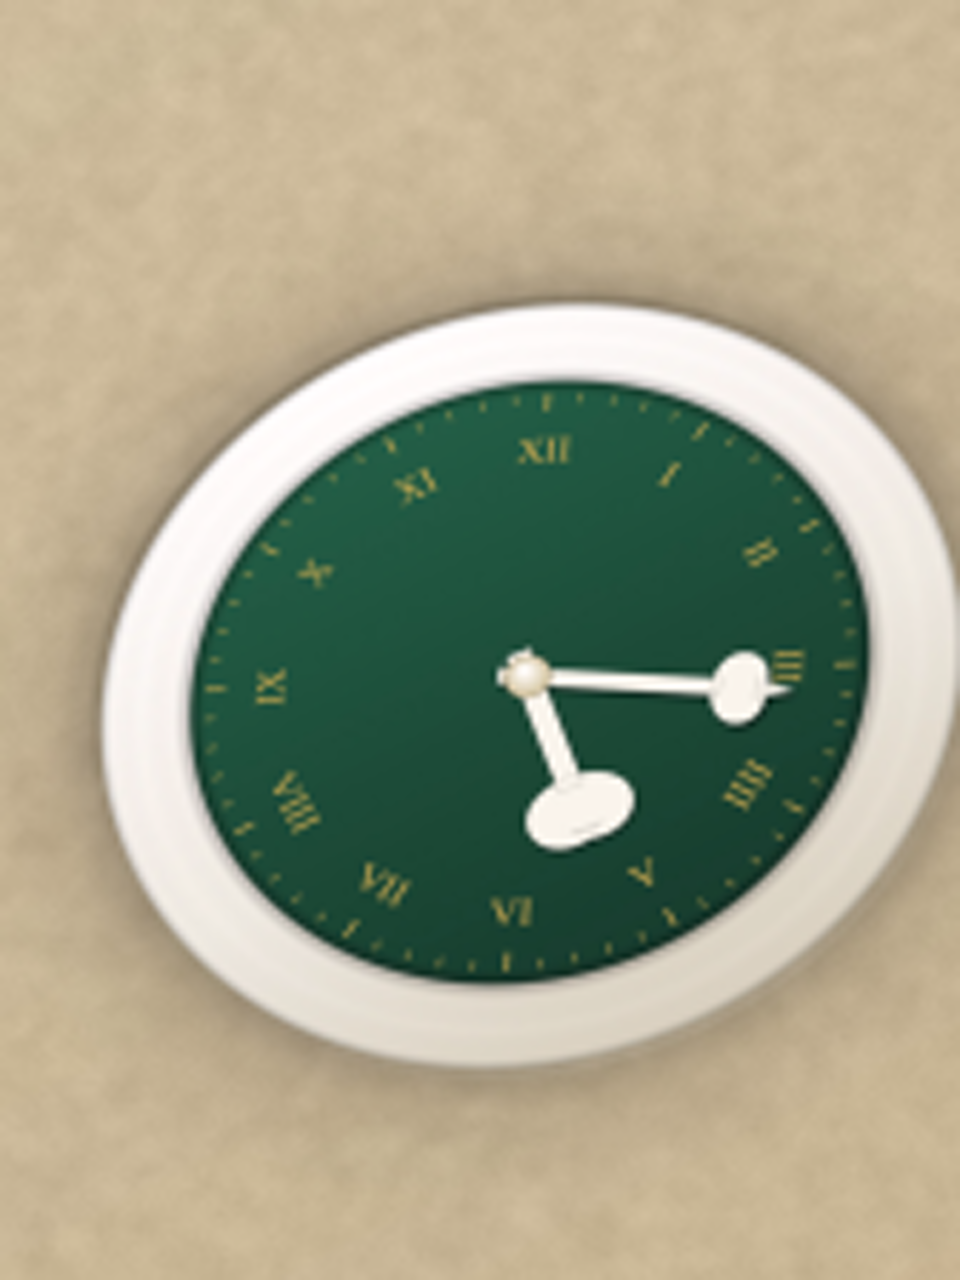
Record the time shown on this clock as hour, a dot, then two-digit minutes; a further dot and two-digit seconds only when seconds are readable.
5.16
